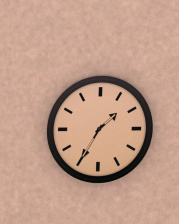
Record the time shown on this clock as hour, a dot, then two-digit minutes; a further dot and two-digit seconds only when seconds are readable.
1.35
